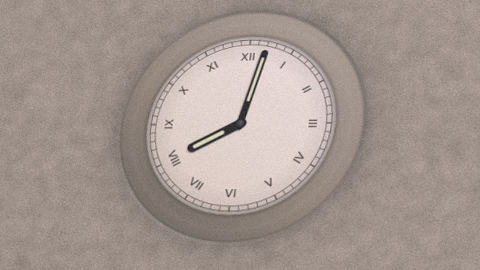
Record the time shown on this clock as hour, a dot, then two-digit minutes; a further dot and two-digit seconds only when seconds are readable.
8.02
